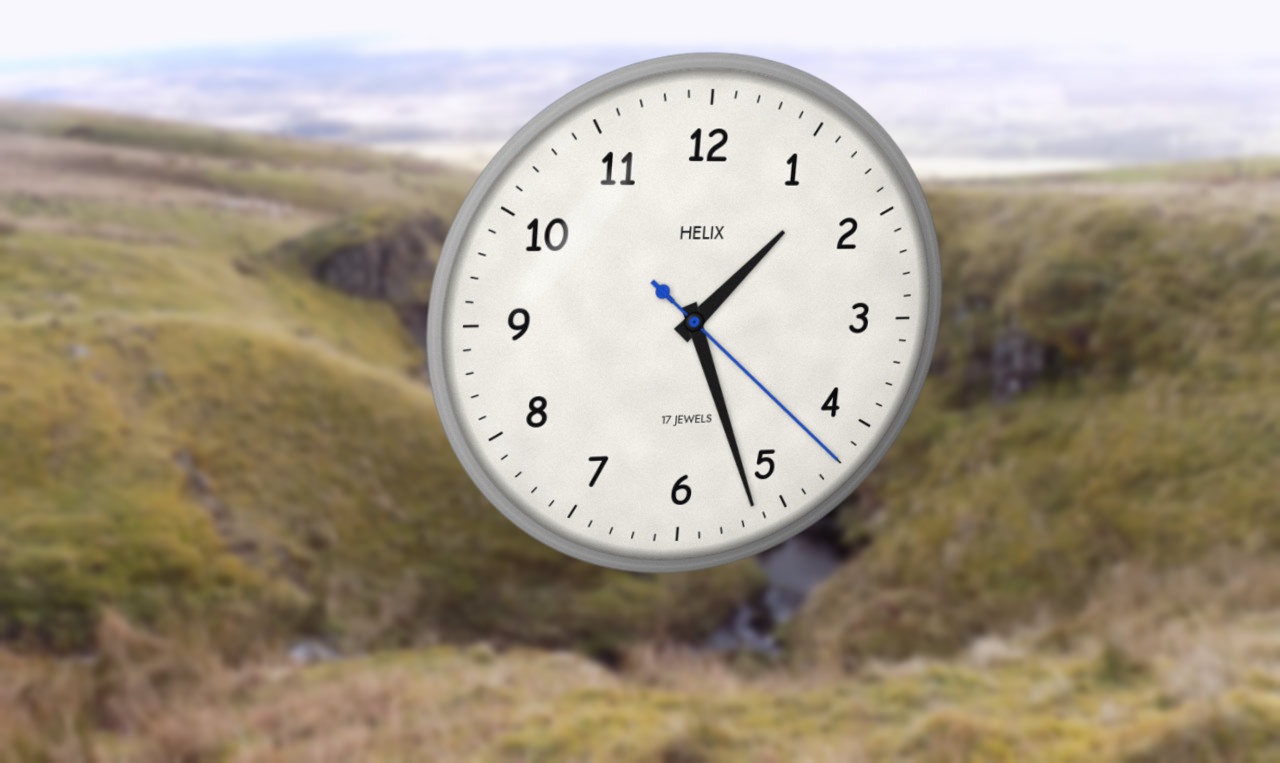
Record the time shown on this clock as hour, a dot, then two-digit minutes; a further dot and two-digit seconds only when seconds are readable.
1.26.22
